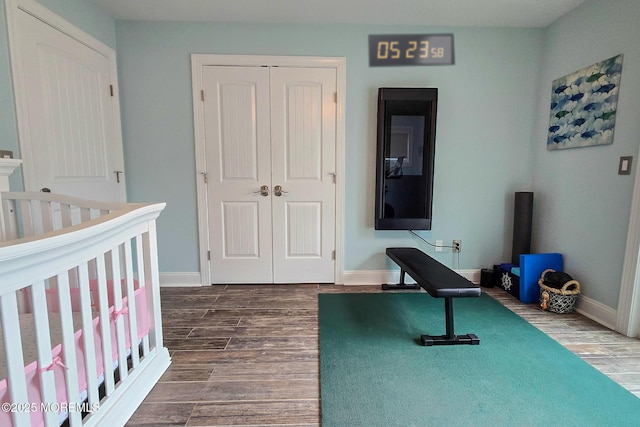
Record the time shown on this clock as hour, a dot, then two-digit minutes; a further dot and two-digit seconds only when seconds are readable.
5.23
